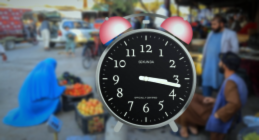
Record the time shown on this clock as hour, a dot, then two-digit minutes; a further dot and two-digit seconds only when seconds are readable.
3.17
